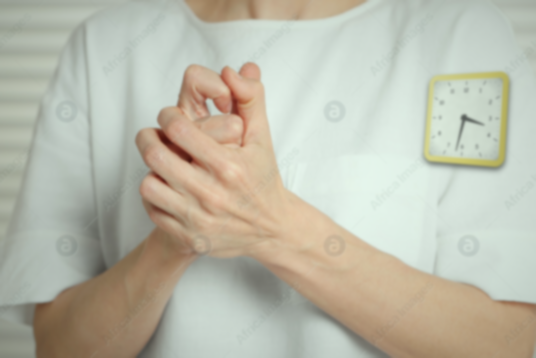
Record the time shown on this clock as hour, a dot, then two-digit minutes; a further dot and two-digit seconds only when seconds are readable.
3.32
